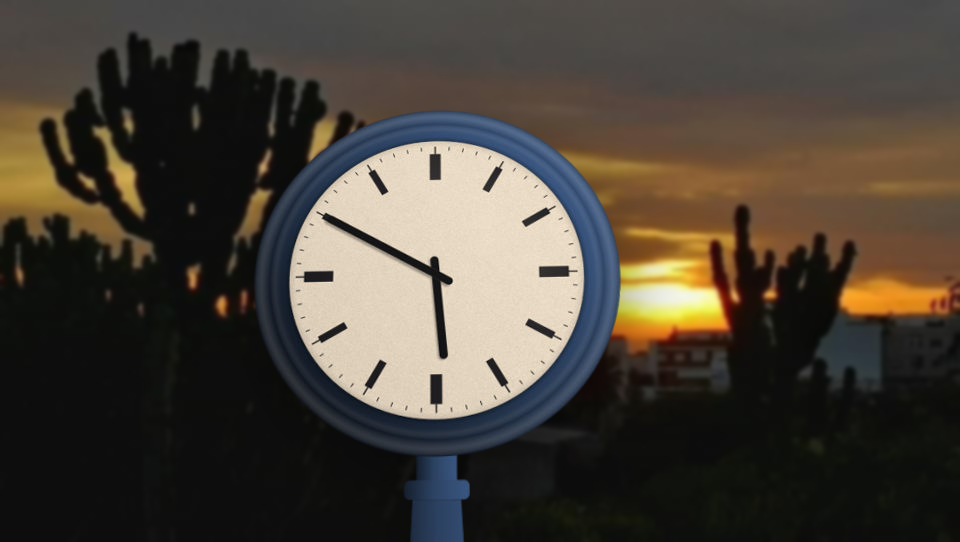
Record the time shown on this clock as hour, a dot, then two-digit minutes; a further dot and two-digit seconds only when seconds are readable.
5.50
